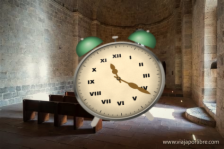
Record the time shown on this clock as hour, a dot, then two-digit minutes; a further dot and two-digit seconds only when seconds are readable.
11.21
